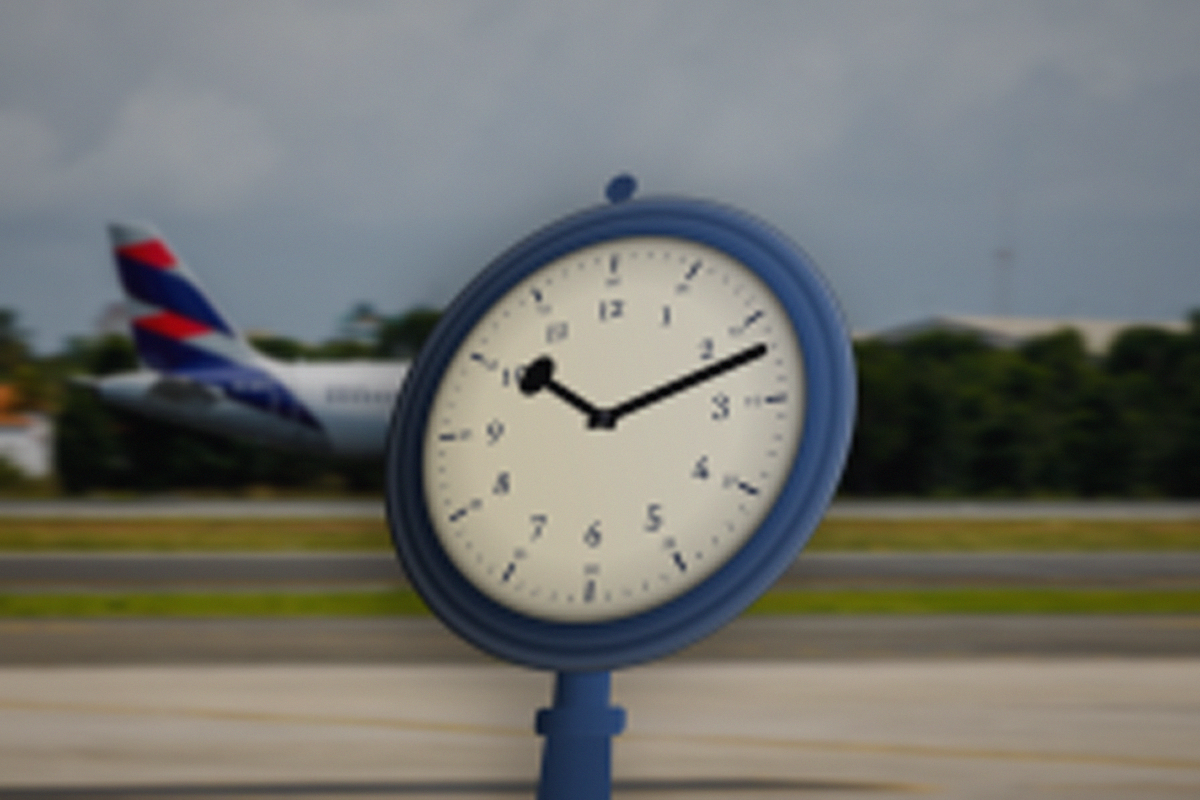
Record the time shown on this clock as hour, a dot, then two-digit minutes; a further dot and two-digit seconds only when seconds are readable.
10.12
